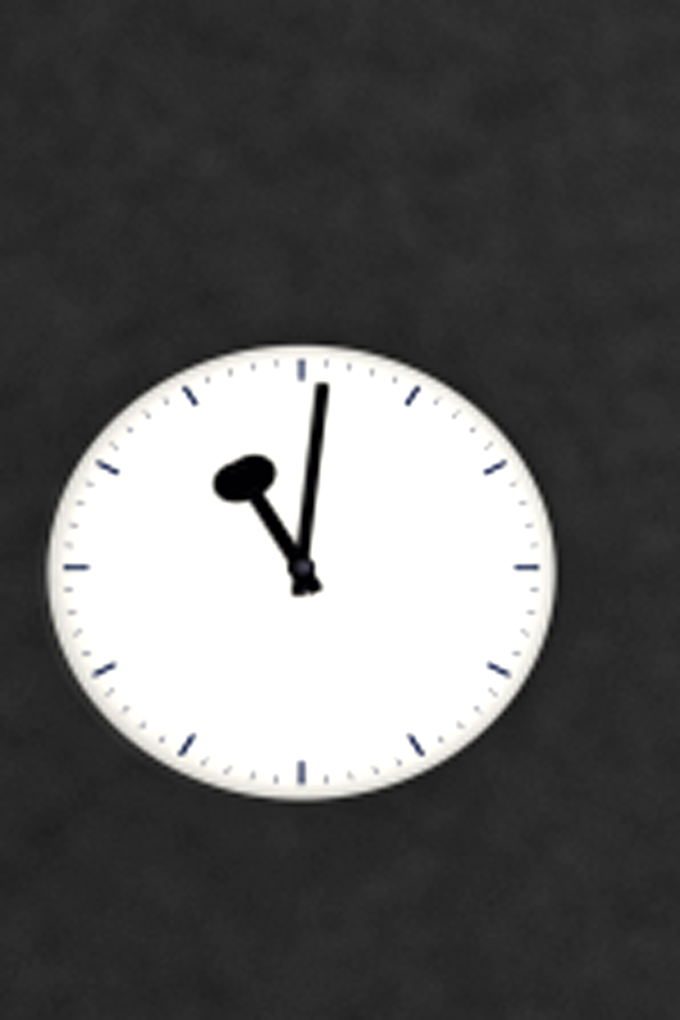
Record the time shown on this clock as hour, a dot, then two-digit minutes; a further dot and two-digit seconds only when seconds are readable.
11.01
